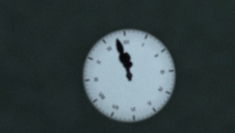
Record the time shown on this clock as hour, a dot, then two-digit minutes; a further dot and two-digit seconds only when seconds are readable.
11.58
